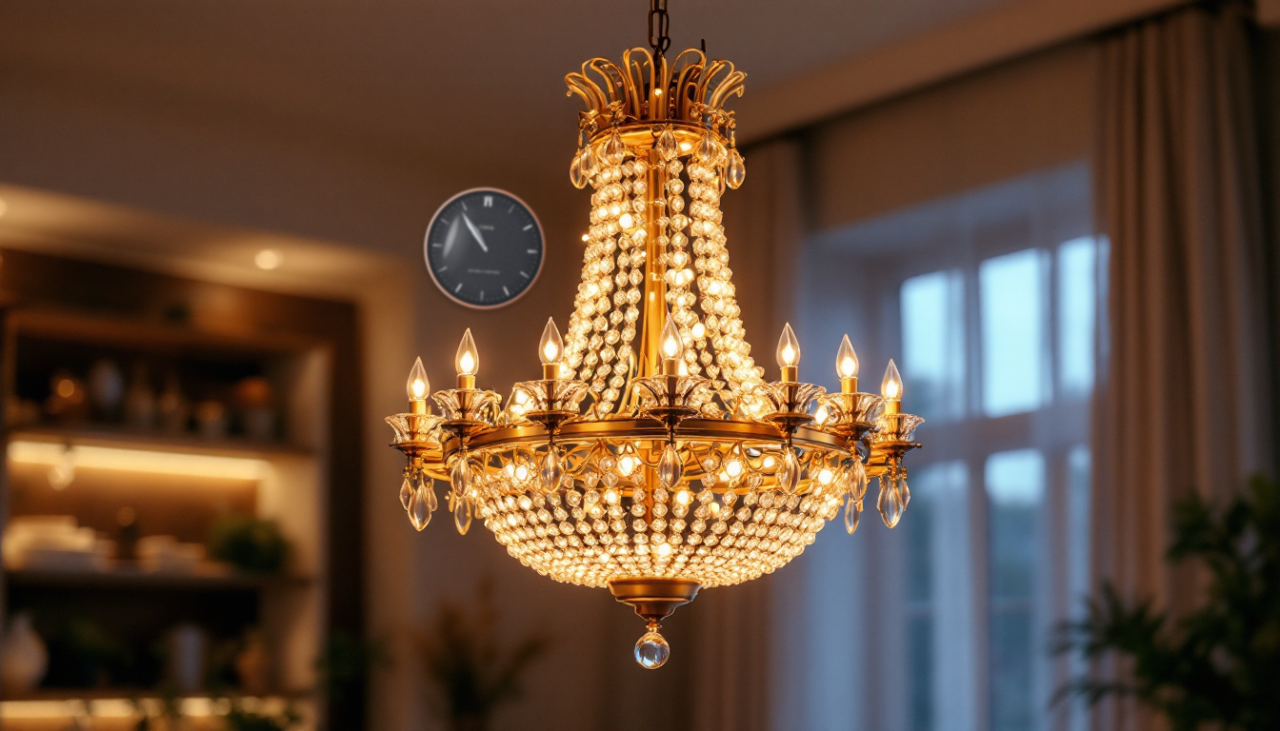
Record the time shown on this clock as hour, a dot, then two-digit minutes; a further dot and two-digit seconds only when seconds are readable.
10.54
